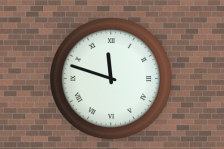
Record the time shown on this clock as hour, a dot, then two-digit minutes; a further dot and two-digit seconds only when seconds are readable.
11.48
